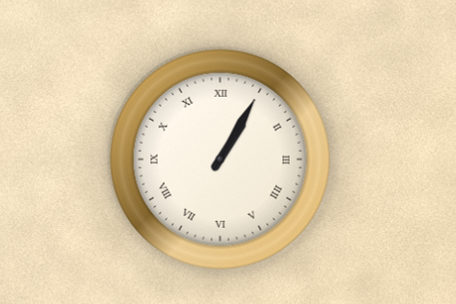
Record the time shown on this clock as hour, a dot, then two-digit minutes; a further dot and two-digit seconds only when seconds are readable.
1.05
